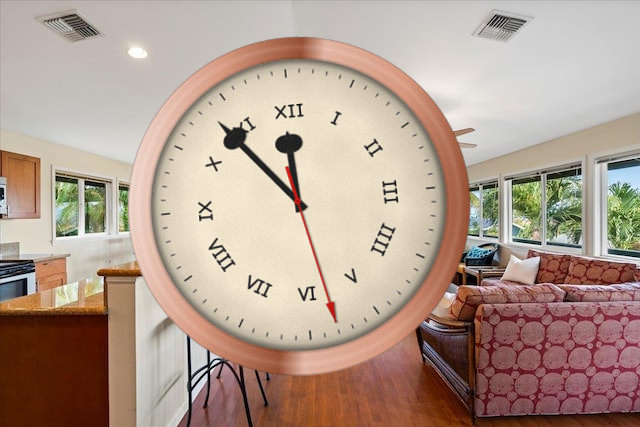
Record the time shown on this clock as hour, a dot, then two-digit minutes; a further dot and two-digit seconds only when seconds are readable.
11.53.28
